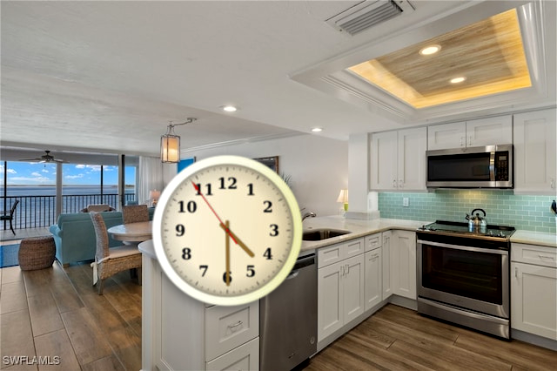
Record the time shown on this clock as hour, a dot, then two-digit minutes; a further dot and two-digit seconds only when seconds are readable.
4.29.54
